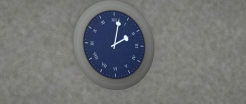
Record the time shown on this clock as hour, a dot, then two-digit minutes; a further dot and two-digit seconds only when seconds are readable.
2.02
